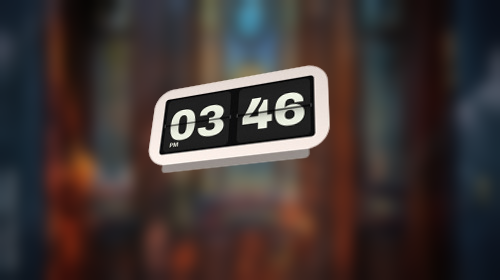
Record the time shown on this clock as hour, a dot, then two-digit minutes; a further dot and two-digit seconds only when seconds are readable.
3.46
